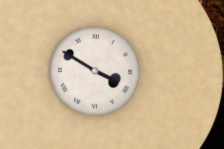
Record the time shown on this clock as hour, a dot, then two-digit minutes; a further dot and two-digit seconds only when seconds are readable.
3.50
